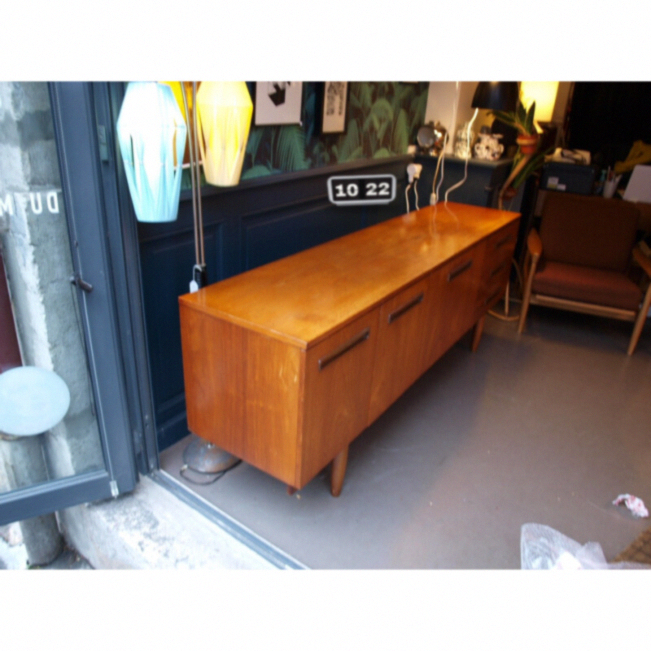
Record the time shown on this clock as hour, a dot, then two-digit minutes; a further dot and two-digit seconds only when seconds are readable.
10.22
